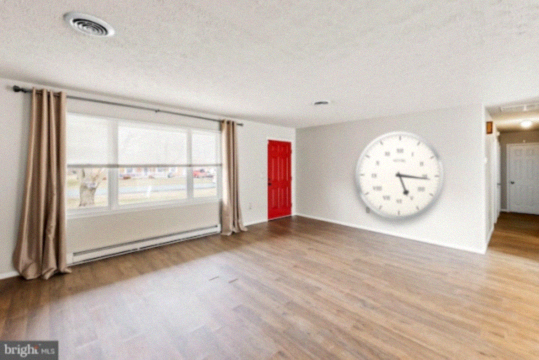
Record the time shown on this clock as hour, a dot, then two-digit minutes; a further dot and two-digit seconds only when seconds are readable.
5.16
